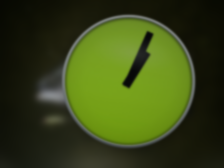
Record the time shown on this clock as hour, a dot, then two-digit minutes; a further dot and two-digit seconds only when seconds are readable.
1.04
